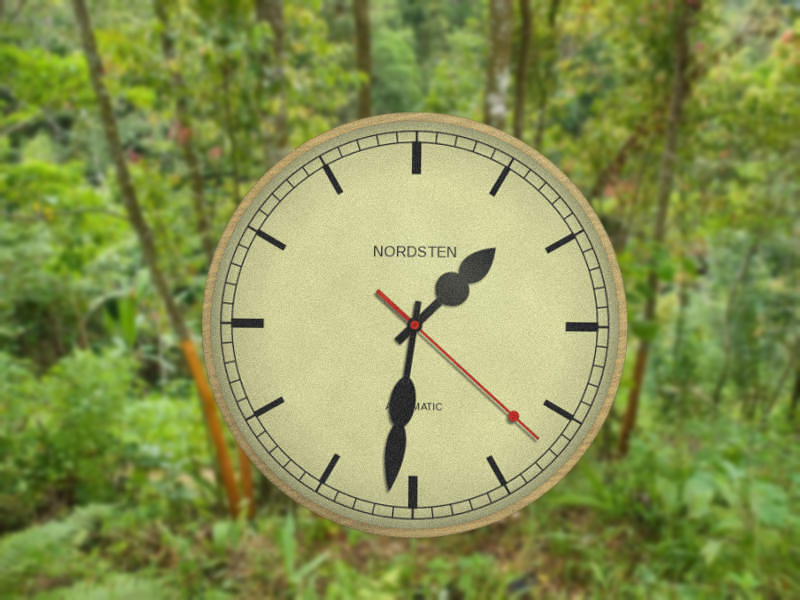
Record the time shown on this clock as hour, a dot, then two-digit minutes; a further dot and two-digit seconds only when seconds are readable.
1.31.22
